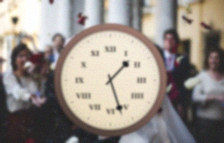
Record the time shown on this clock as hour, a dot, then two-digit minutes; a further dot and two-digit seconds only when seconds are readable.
1.27
